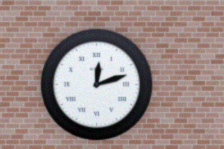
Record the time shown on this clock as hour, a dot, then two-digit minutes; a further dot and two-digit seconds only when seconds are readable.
12.12
